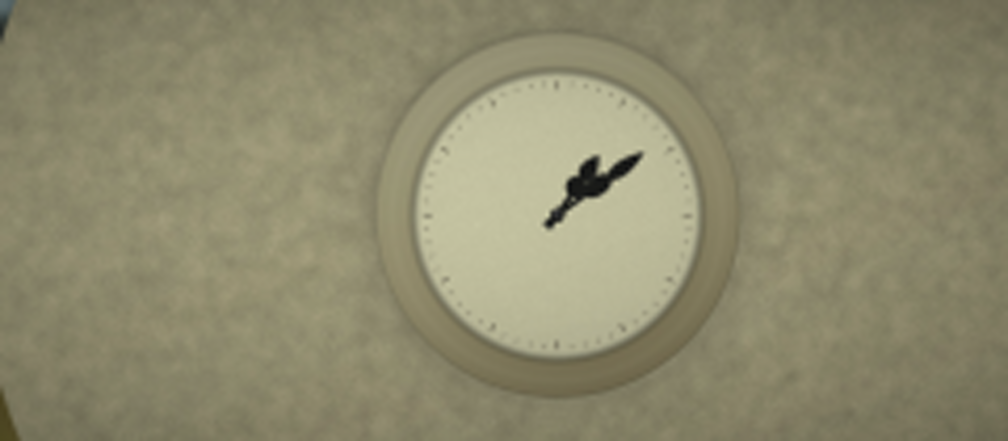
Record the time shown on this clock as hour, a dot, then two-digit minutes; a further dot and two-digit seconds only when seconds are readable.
1.09
